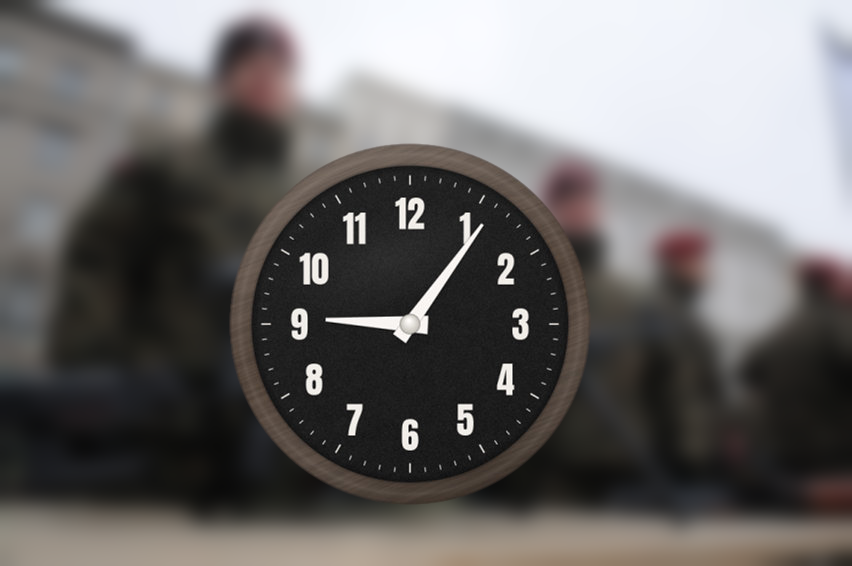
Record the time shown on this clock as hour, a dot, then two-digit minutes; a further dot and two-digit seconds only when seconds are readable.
9.06
